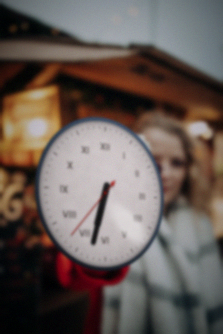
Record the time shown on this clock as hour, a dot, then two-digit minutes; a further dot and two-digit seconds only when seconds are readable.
6.32.37
